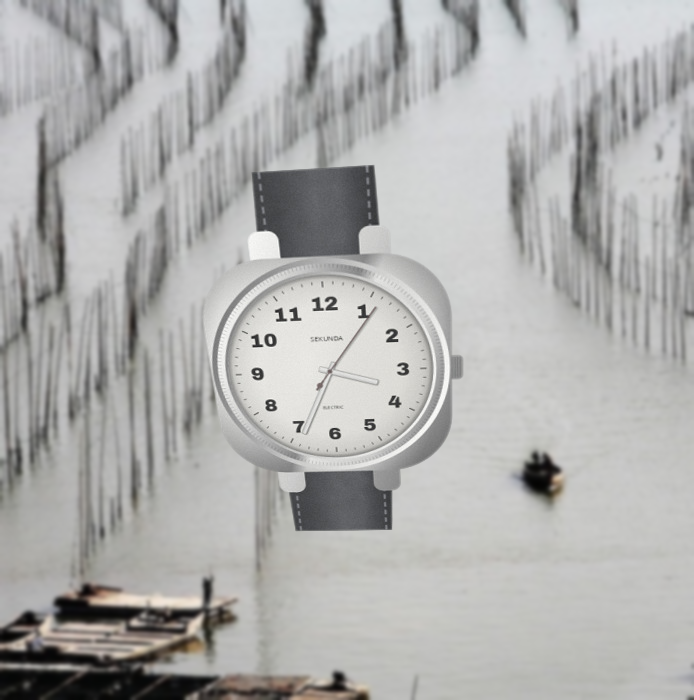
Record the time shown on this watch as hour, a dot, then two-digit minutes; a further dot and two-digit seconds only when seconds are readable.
3.34.06
